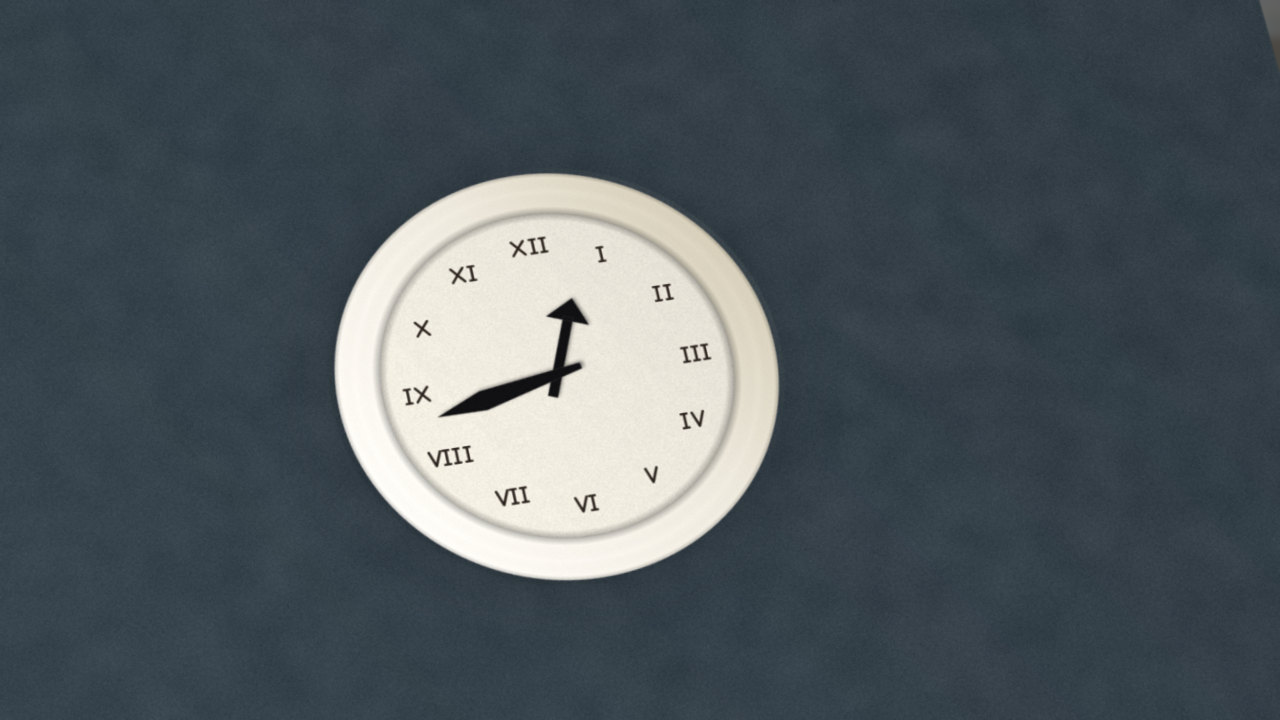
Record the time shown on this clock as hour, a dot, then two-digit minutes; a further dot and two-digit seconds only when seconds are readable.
12.43
